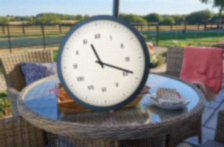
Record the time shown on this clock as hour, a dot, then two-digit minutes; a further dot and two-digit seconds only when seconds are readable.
11.19
